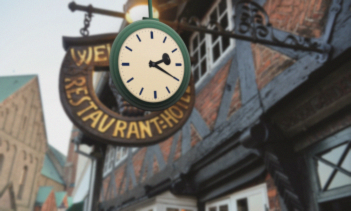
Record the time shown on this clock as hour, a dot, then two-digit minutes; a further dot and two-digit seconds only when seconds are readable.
2.20
